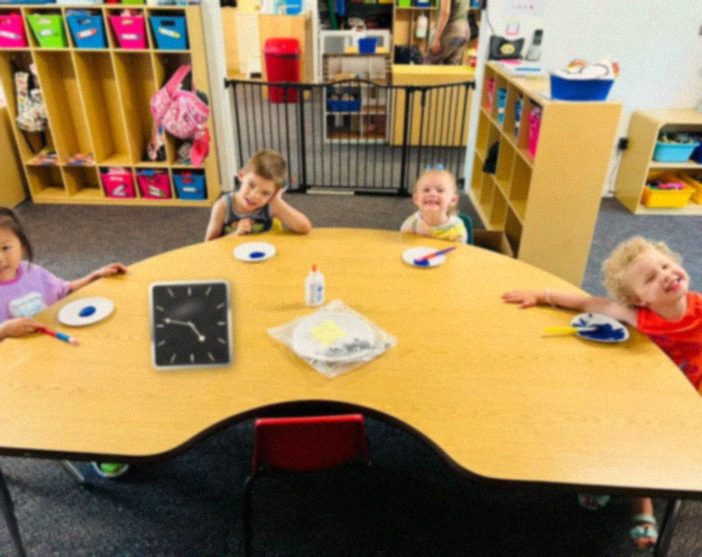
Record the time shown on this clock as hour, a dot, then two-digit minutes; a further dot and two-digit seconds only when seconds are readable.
4.47
